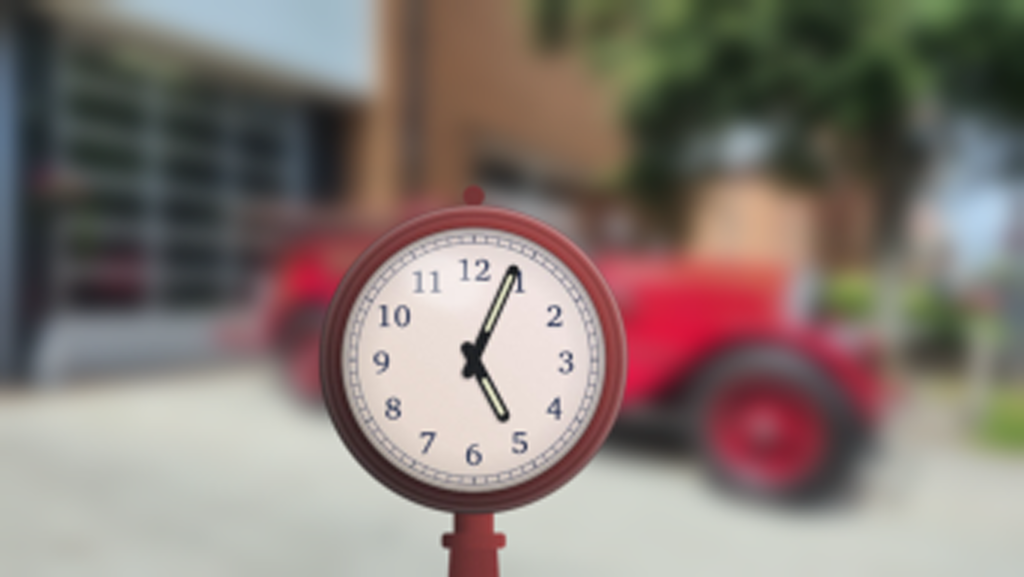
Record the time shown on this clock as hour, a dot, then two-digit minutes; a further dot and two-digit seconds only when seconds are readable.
5.04
